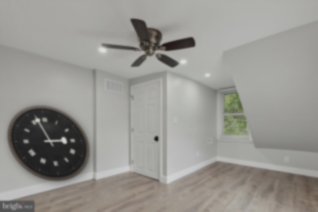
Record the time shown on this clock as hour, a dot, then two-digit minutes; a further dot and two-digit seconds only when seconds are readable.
2.57
